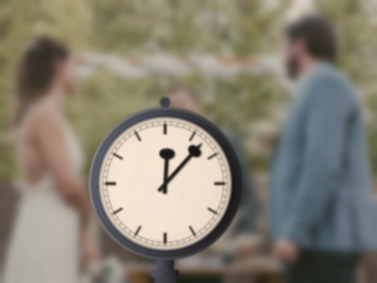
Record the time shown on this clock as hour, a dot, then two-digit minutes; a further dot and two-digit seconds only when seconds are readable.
12.07
